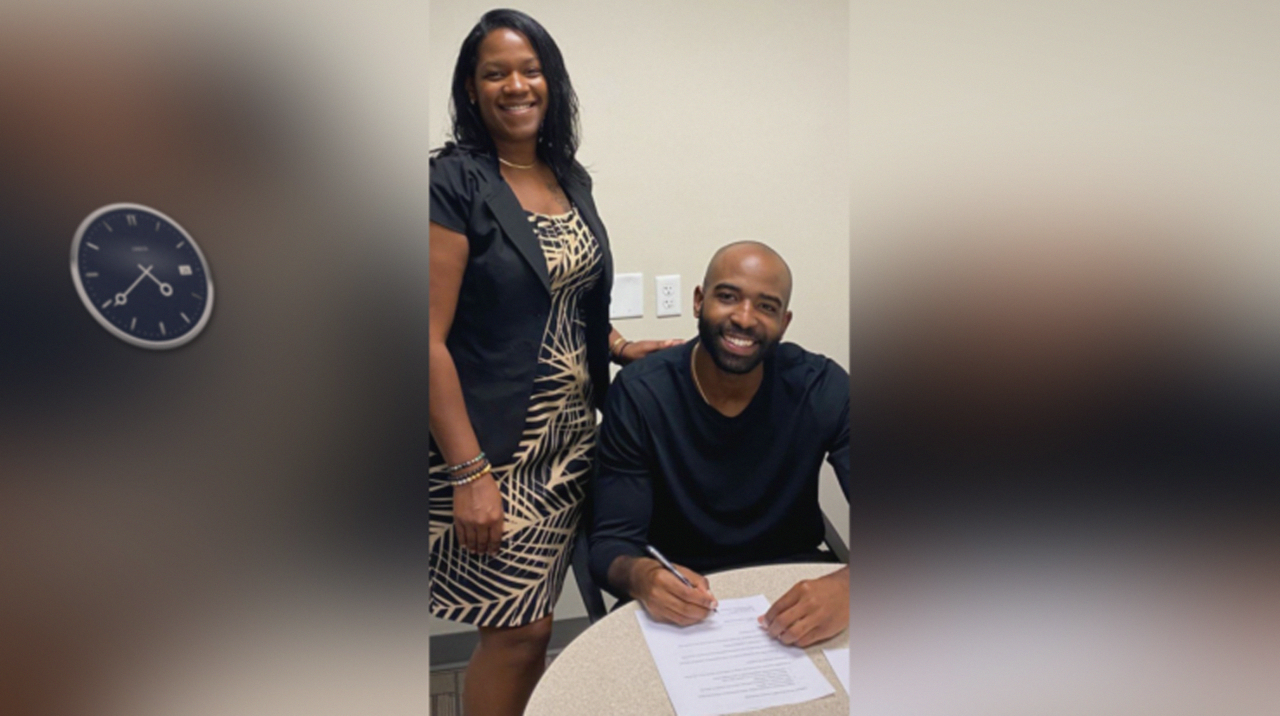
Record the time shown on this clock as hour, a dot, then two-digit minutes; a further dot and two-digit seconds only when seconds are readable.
4.39
